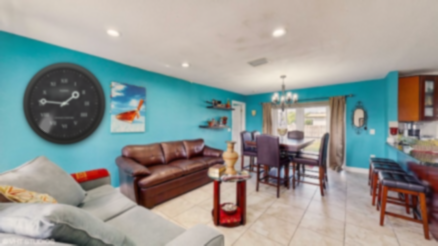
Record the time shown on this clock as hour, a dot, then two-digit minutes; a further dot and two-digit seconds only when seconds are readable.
1.46
